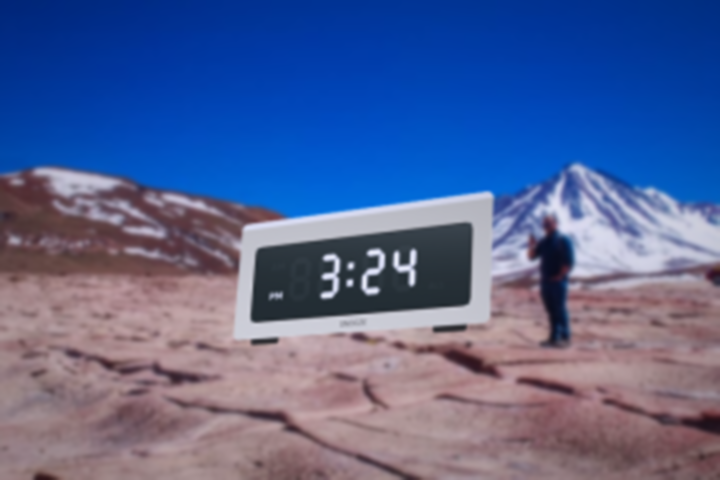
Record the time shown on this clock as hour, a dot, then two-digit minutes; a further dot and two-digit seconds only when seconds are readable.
3.24
